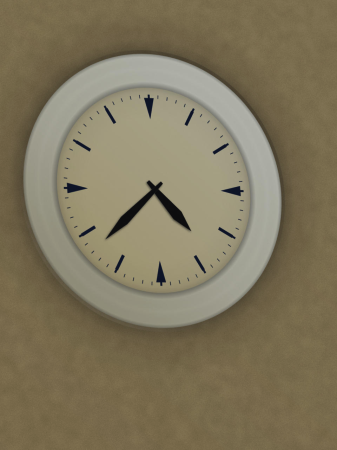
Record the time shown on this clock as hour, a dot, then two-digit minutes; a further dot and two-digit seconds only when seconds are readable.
4.38
